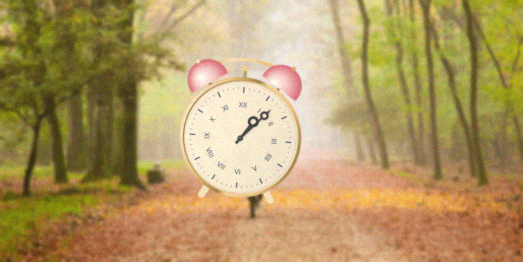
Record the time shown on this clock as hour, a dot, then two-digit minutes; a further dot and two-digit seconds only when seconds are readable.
1.07
